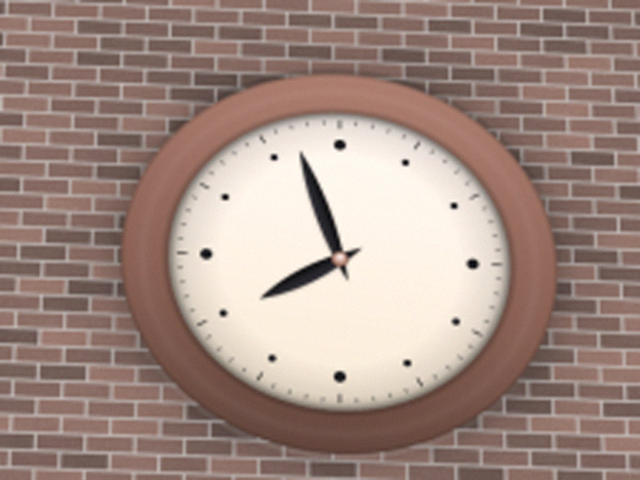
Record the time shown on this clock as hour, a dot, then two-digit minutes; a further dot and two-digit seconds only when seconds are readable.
7.57
